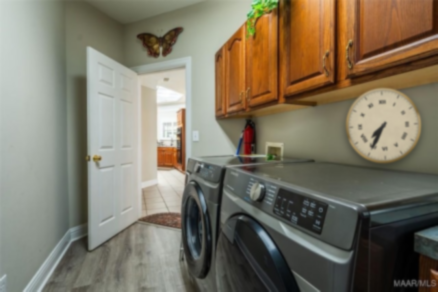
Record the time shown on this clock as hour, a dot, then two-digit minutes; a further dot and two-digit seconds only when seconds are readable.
7.35
